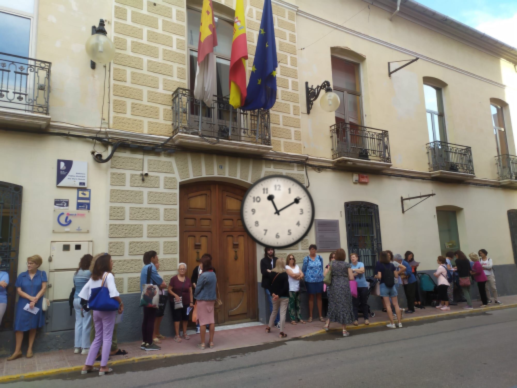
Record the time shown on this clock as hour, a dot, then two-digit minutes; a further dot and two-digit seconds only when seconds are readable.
11.10
